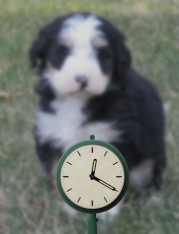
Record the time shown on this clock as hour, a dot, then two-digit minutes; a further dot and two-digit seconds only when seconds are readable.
12.20
